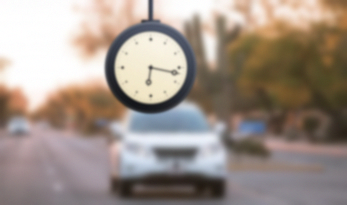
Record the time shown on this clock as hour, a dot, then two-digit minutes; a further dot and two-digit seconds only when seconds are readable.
6.17
